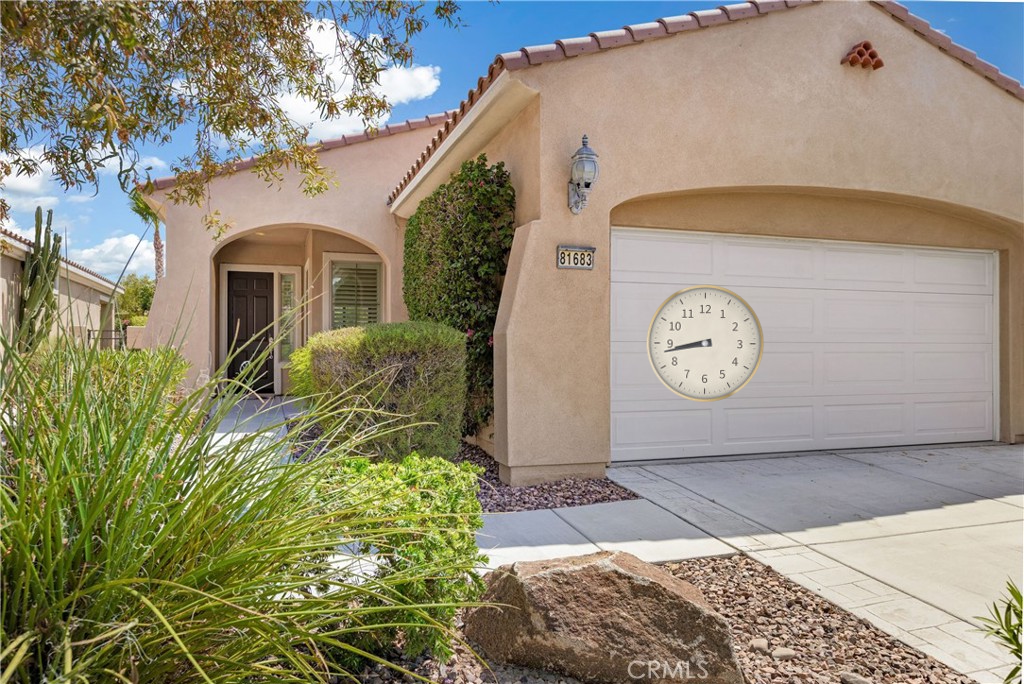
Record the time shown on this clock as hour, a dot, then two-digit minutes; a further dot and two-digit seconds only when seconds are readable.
8.43
